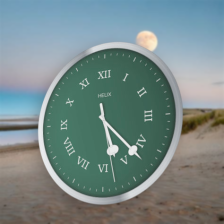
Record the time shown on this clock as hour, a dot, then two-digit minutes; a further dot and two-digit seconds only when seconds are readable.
5.22.28
